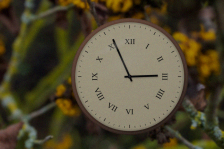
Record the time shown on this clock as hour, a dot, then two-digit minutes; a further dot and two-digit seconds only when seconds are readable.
2.56
